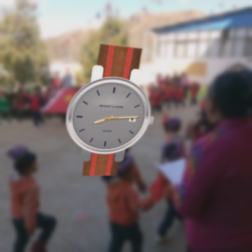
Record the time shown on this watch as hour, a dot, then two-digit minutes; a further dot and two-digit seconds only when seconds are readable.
8.14
